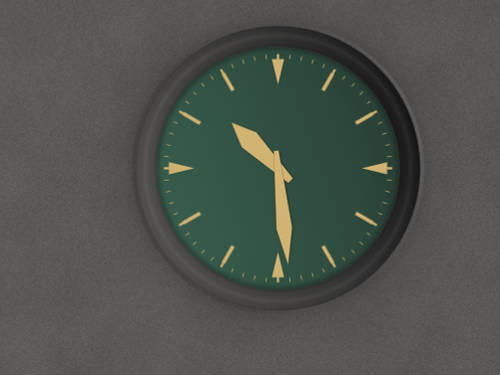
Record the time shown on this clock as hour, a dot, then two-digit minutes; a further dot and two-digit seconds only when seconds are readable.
10.29
